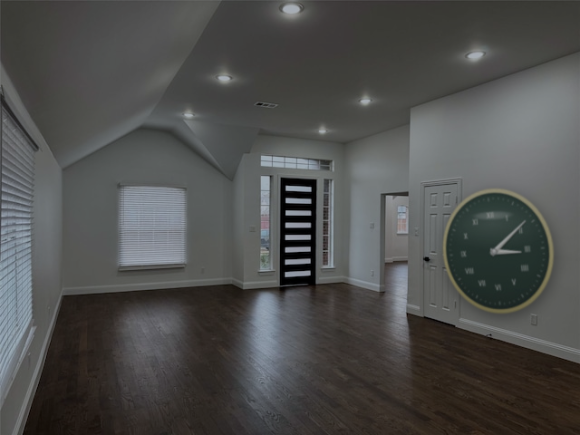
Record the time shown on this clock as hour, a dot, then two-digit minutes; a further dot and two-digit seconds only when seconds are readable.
3.09
